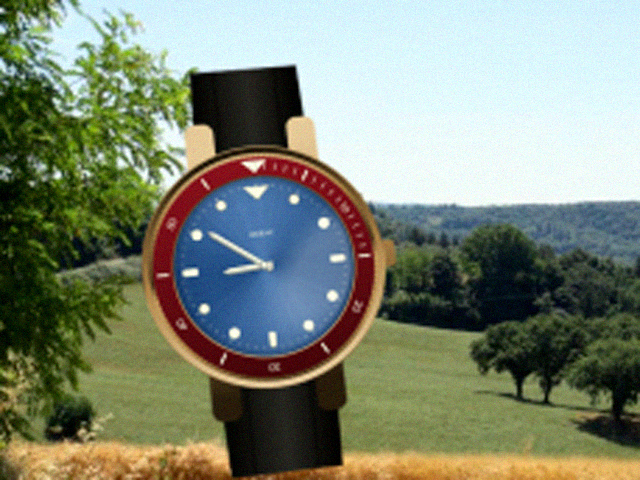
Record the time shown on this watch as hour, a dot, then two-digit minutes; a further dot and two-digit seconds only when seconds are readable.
8.51
